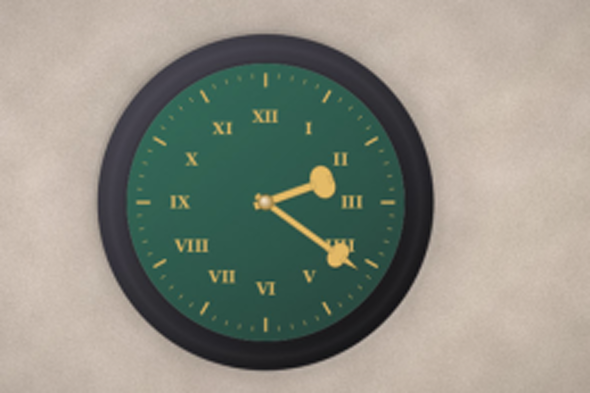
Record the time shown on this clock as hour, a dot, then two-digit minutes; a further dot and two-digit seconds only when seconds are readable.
2.21
